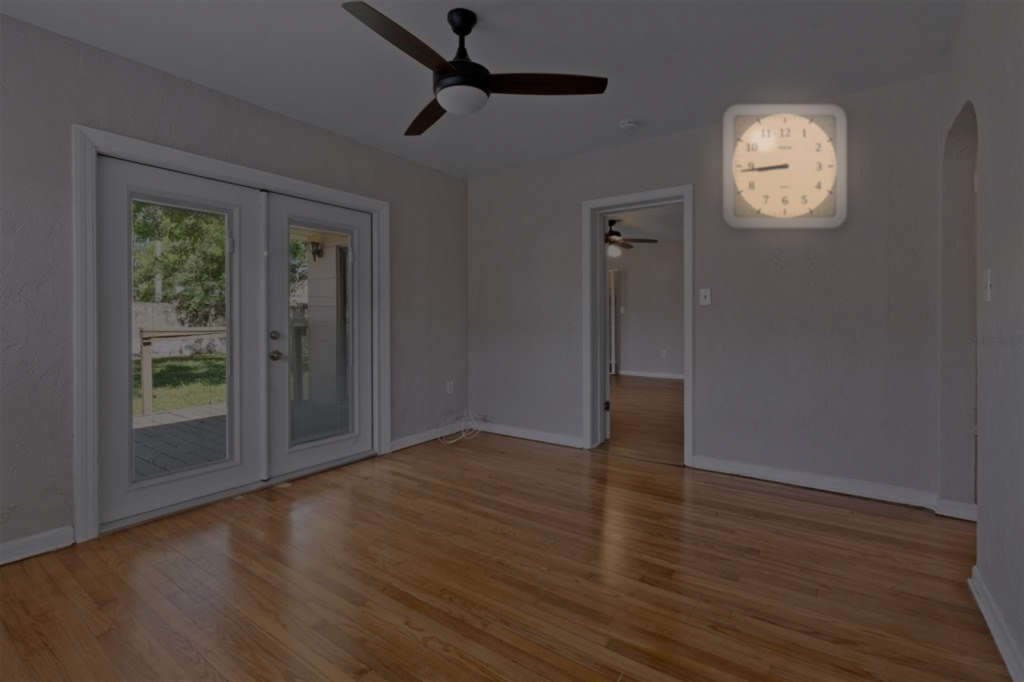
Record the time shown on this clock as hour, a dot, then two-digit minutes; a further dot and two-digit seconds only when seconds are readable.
8.44
